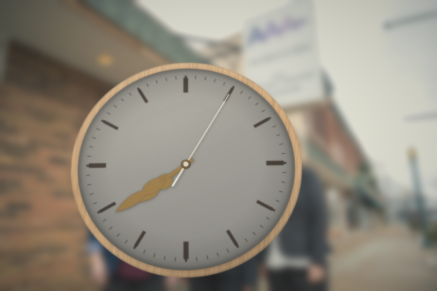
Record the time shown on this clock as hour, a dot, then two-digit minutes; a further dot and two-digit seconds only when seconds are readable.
7.39.05
